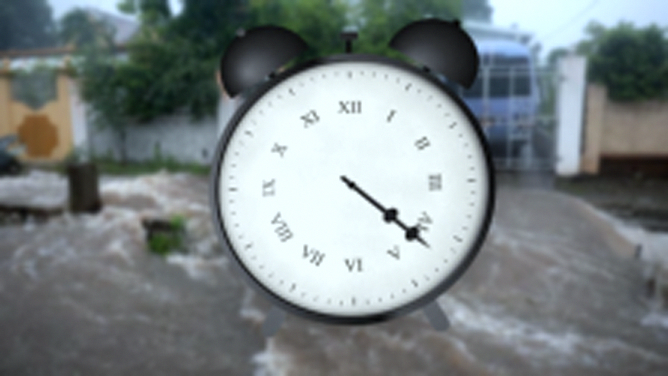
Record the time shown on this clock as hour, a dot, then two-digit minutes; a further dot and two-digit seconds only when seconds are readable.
4.22
